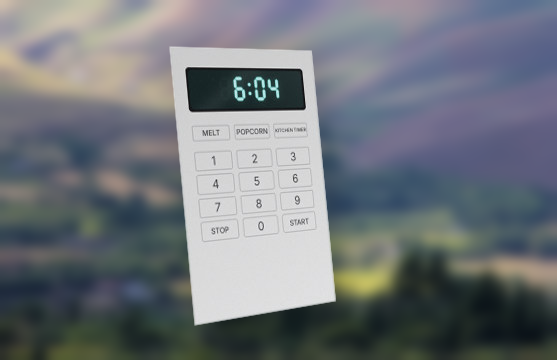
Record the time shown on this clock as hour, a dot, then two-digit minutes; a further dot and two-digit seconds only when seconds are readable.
6.04
